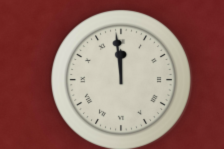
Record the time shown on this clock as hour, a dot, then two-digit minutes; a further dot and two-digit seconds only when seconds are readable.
11.59
